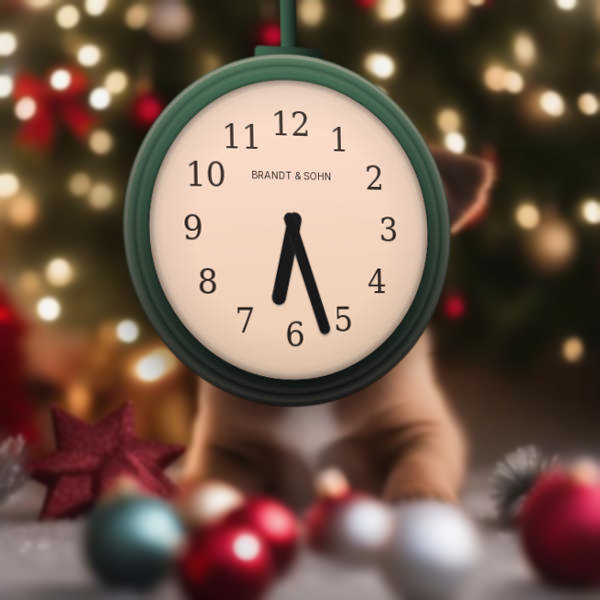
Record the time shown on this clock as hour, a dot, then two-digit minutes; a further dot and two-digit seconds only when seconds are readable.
6.27
